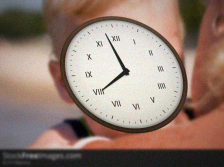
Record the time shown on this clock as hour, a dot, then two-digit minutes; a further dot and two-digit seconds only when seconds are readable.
7.58
